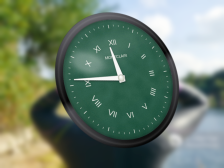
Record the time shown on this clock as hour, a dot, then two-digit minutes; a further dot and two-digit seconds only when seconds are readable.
11.46
